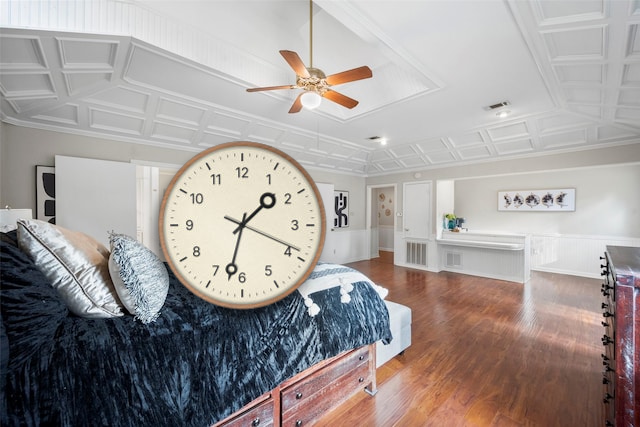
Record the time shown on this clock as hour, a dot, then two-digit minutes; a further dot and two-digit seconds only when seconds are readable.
1.32.19
